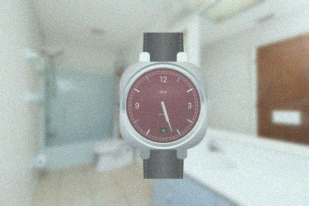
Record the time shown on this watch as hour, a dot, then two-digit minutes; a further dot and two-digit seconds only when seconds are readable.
5.27
